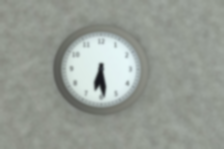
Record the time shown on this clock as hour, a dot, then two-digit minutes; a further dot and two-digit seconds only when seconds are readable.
6.29
